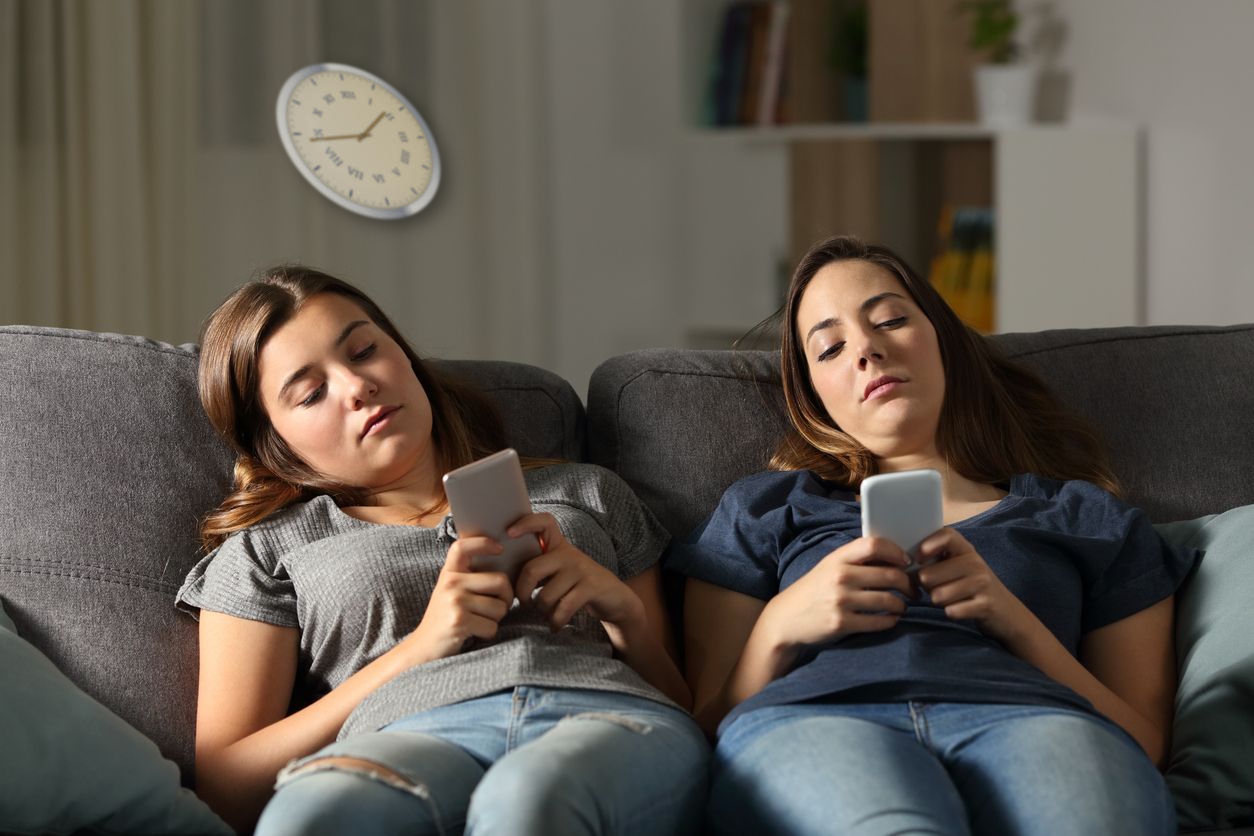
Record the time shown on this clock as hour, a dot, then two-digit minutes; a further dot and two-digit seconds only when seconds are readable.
1.44
